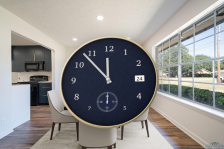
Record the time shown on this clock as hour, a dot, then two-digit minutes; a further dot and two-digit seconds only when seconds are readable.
11.53
